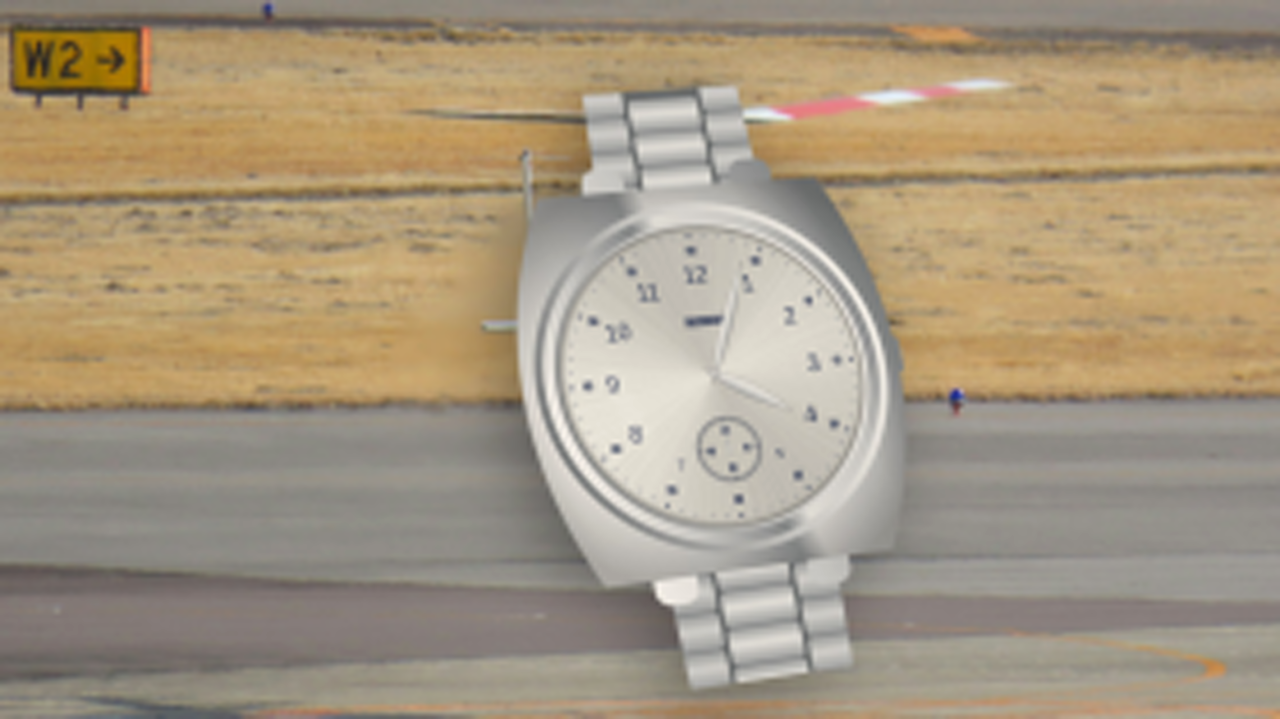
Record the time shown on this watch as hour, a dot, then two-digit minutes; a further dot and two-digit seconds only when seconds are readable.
4.04
